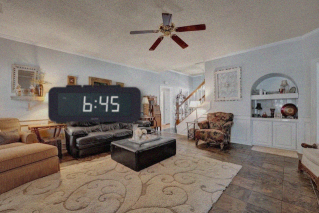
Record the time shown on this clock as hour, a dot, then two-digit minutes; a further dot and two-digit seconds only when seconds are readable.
6.45
